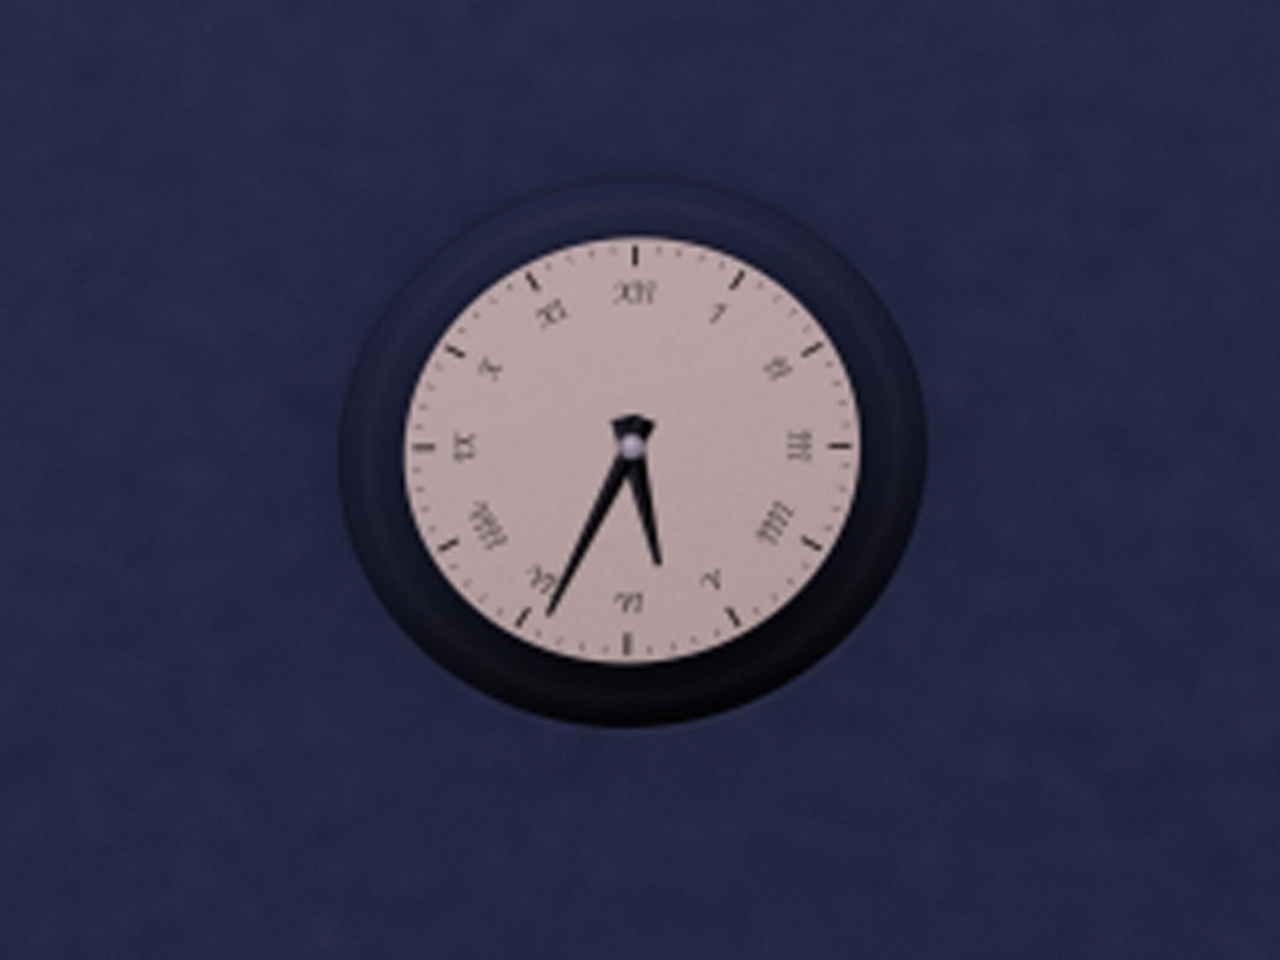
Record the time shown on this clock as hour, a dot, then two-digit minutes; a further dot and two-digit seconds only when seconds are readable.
5.34
